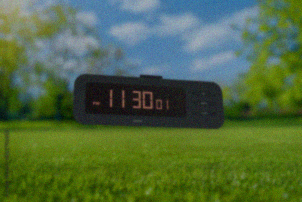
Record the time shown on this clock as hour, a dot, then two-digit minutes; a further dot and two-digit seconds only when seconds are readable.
11.30
